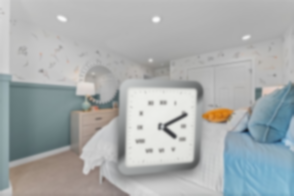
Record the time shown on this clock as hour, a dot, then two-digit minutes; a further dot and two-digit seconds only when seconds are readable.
4.11
